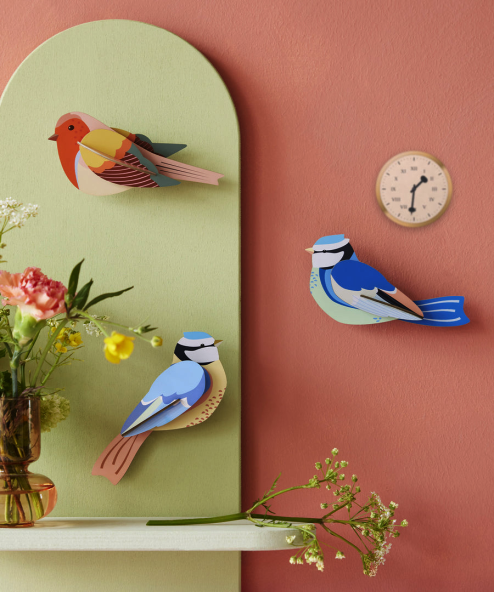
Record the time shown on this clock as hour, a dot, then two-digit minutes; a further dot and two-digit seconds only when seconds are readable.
1.31
